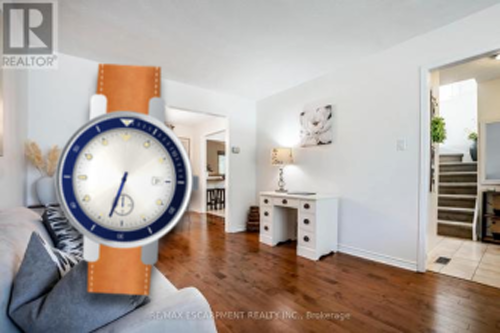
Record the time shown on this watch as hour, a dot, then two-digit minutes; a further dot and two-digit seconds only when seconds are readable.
6.33
